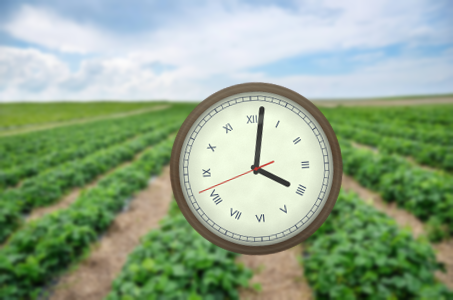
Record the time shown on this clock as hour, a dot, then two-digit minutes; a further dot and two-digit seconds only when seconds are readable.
4.01.42
